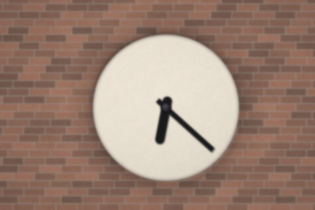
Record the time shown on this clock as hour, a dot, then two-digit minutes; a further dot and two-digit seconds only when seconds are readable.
6.22
